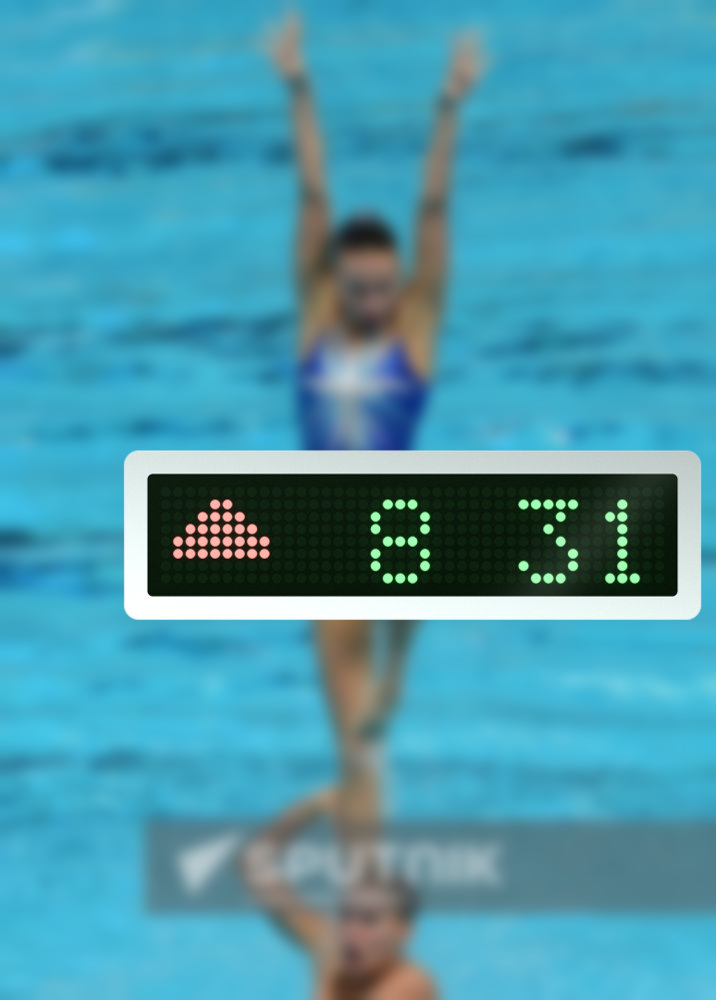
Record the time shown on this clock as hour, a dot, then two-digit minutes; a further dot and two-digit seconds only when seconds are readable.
8.31
